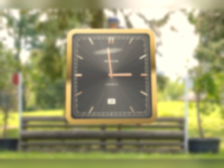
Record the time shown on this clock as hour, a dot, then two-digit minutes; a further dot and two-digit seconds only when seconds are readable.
2.59
